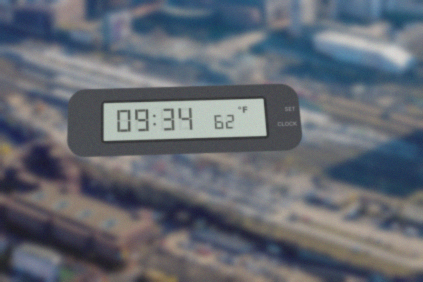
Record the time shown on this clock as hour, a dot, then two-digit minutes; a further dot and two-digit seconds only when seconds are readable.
9.34
